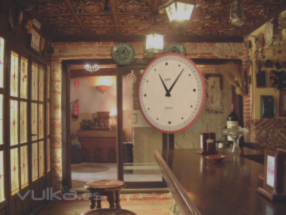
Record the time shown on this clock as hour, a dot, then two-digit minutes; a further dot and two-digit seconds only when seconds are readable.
11.07
